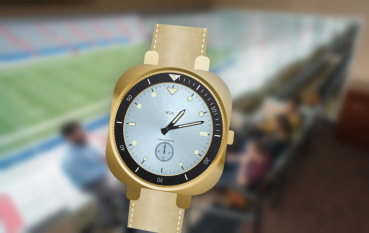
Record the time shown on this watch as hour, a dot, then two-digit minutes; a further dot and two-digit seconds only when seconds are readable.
1.12
